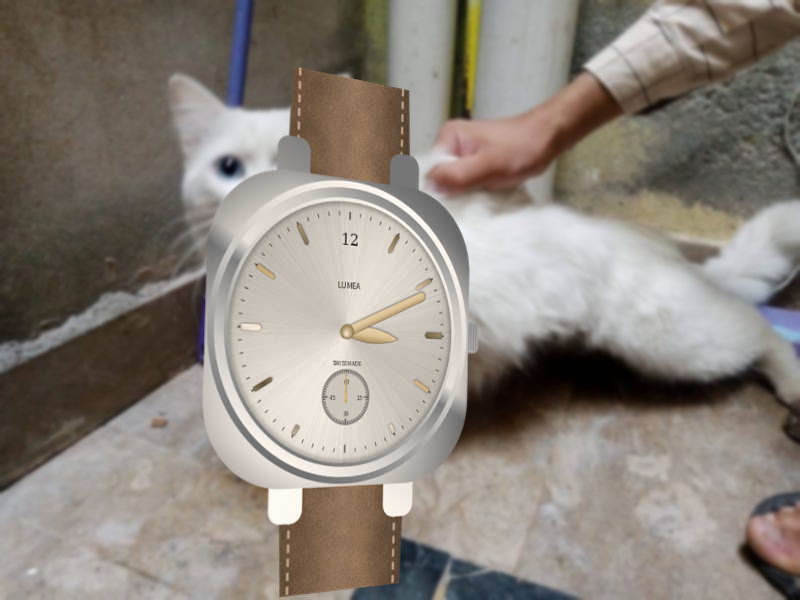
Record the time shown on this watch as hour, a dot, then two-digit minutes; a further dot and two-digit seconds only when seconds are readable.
3.11
